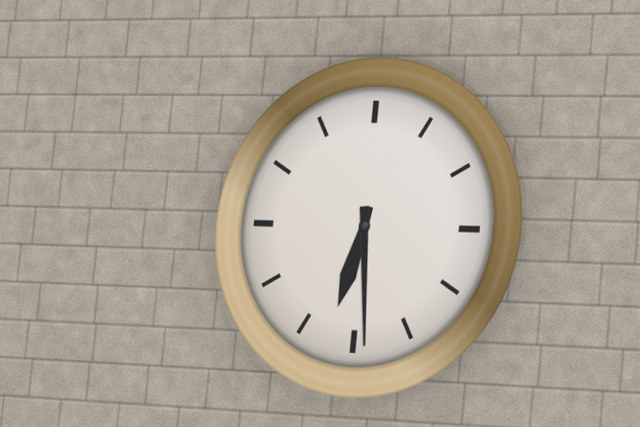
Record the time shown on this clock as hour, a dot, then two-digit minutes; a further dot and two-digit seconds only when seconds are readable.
6.29
